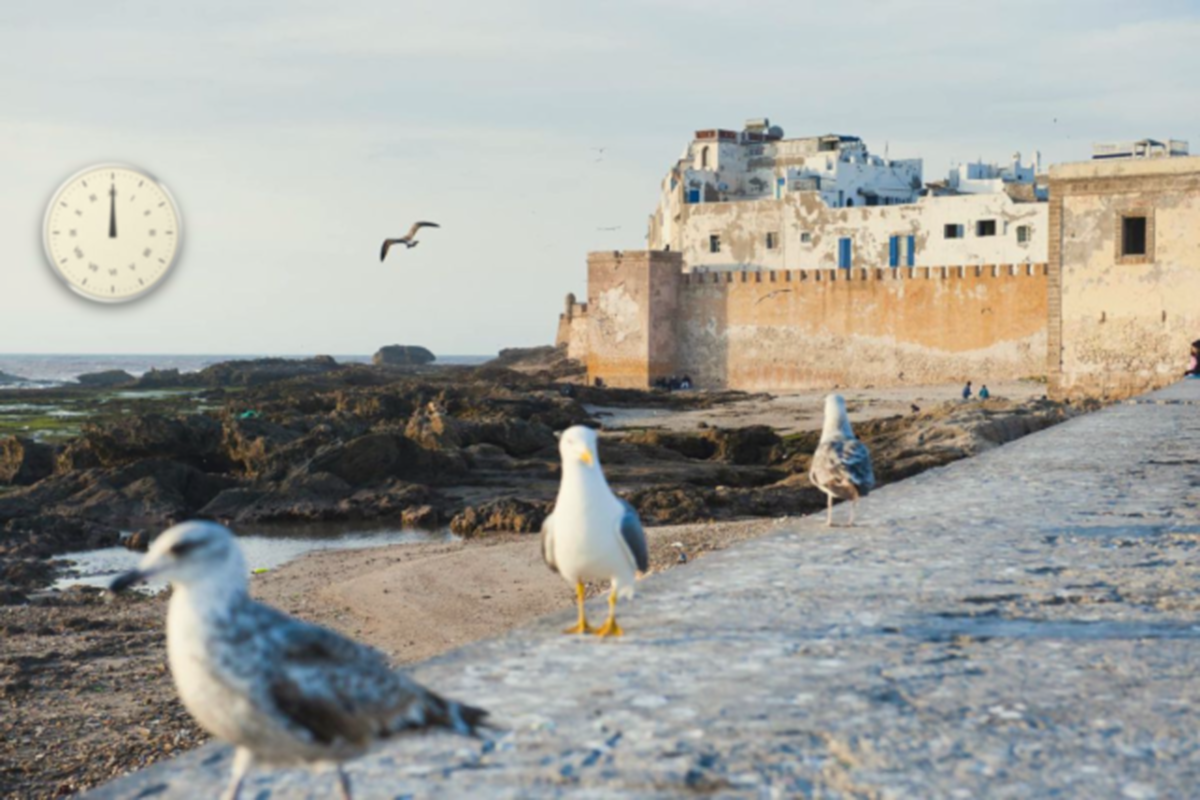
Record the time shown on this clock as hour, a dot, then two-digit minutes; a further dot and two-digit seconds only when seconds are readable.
12.00
